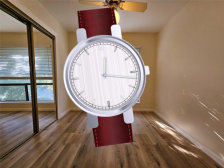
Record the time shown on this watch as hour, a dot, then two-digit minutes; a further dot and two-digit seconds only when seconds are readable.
12.17
